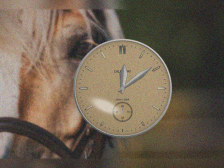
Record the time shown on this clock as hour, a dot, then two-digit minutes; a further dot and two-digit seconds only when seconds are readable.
12.09
